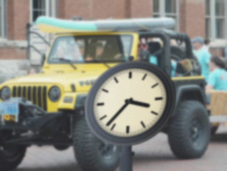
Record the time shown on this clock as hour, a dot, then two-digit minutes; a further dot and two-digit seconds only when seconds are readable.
3.37
